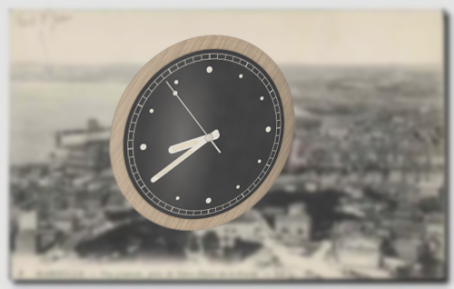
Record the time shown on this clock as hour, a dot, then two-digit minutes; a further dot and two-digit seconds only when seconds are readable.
8.39.54
